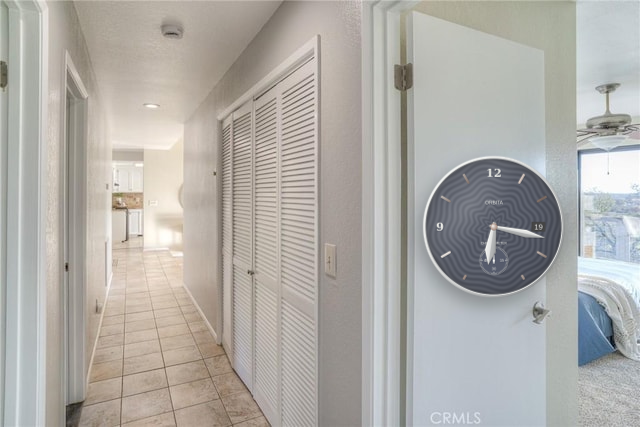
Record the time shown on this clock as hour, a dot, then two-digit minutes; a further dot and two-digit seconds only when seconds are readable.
6.17
